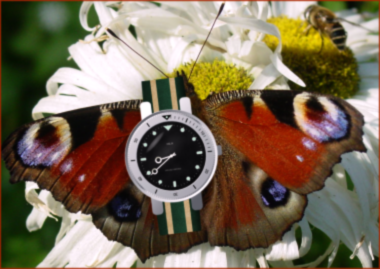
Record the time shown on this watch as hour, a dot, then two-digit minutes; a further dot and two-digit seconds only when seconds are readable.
8.39
